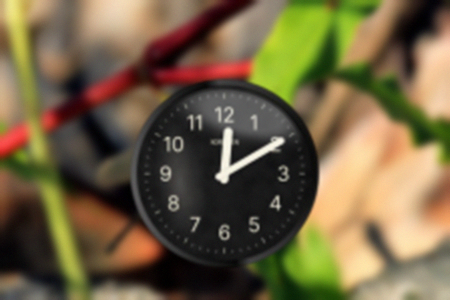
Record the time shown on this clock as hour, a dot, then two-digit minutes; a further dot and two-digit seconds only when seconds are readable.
12.10
